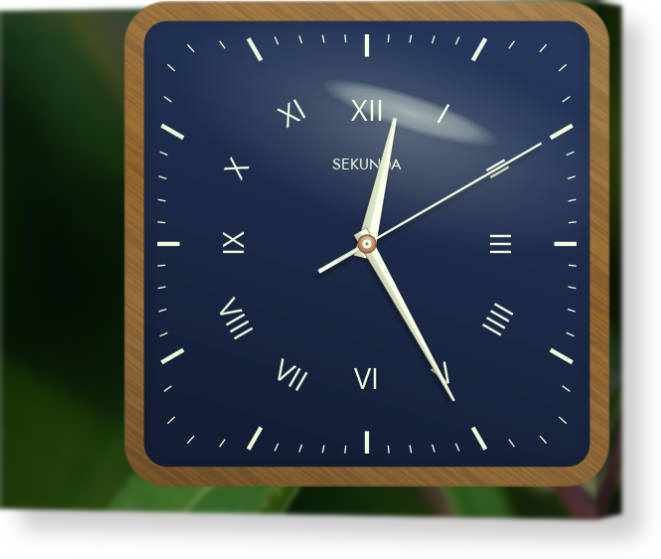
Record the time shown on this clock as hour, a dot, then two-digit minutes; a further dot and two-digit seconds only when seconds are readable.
12.25.10
